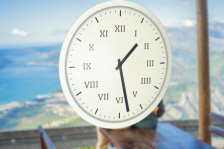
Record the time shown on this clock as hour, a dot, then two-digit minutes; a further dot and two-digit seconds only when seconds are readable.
1.28
